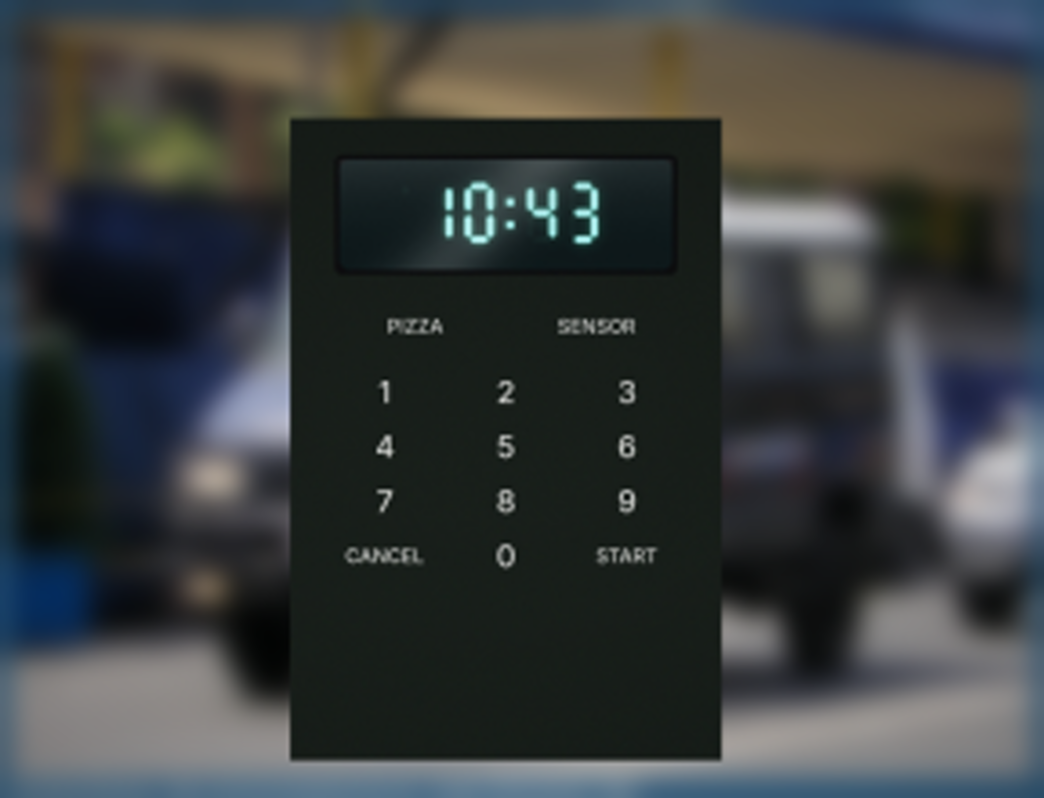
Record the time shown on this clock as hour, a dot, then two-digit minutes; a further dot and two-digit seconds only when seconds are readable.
10.43
